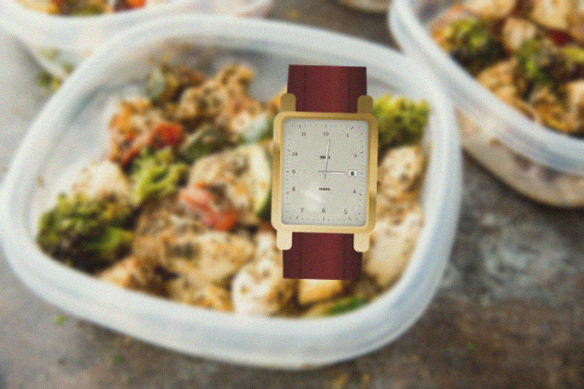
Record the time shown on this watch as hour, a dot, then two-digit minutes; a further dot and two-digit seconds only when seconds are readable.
3.01
